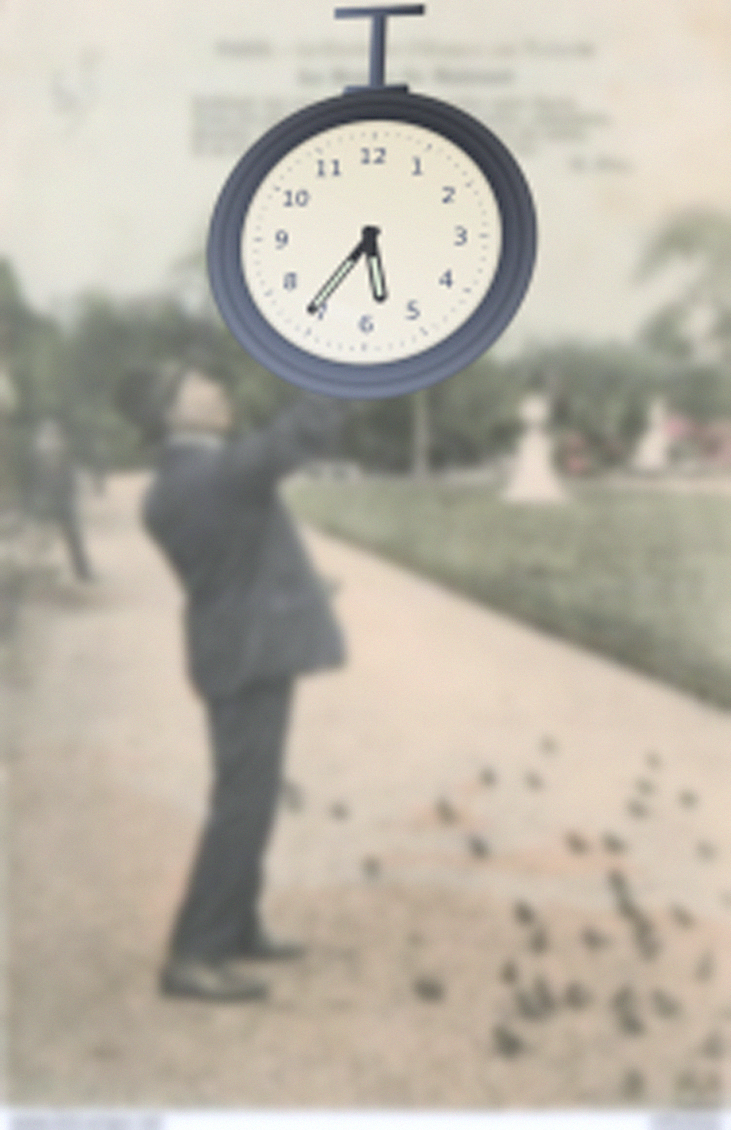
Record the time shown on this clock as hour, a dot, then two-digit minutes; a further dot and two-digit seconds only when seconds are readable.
5.36
